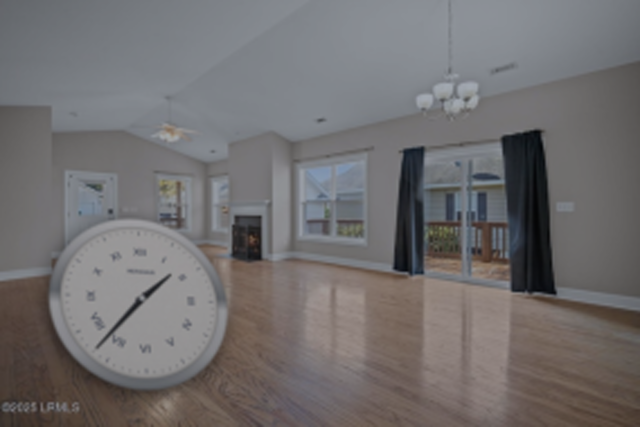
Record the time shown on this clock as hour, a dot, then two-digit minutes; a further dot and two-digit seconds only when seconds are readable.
1.37
